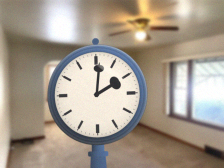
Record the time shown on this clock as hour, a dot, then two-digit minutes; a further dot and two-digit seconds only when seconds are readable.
2.01
